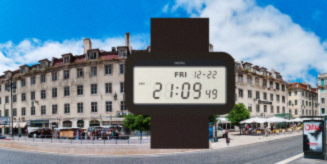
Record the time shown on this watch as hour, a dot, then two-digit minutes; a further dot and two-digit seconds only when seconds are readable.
21.09.49
